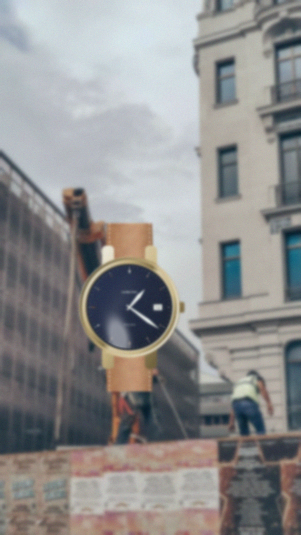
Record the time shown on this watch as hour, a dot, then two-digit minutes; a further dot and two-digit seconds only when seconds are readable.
1.21
